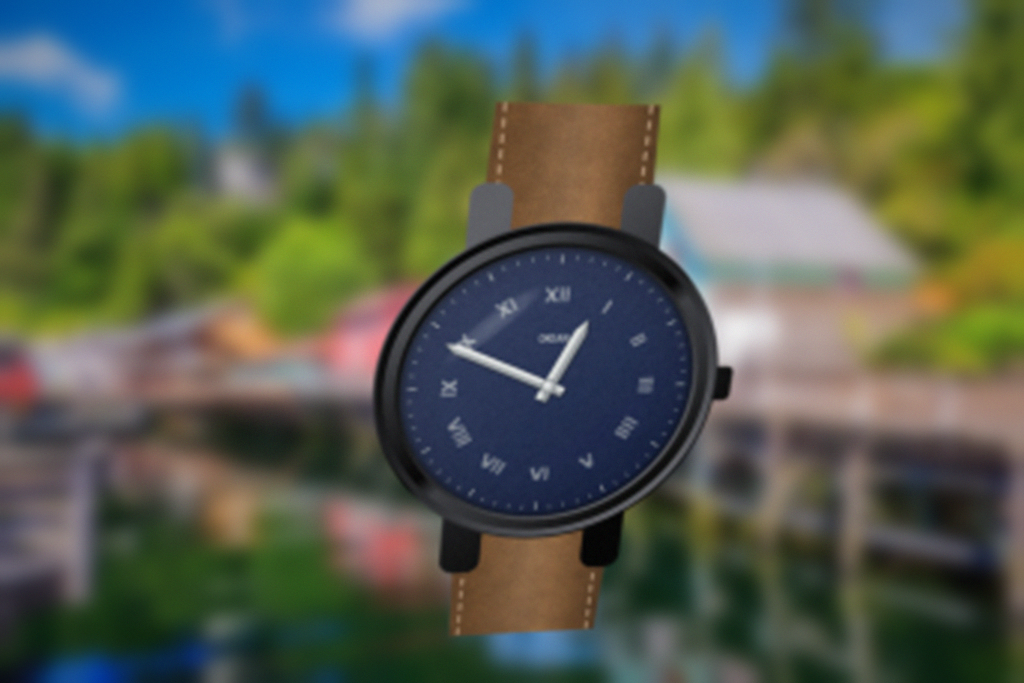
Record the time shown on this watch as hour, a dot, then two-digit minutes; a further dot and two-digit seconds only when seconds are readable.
12.49
